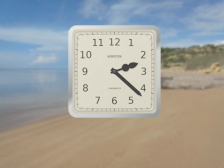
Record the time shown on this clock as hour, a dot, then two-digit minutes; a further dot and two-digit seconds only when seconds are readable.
2.22
